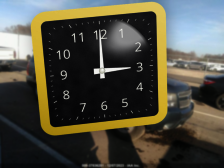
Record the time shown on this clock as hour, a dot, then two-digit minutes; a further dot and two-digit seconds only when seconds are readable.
3.00
